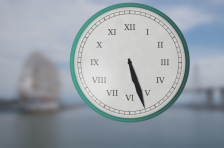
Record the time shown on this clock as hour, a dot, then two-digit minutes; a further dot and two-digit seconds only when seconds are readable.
5.27
